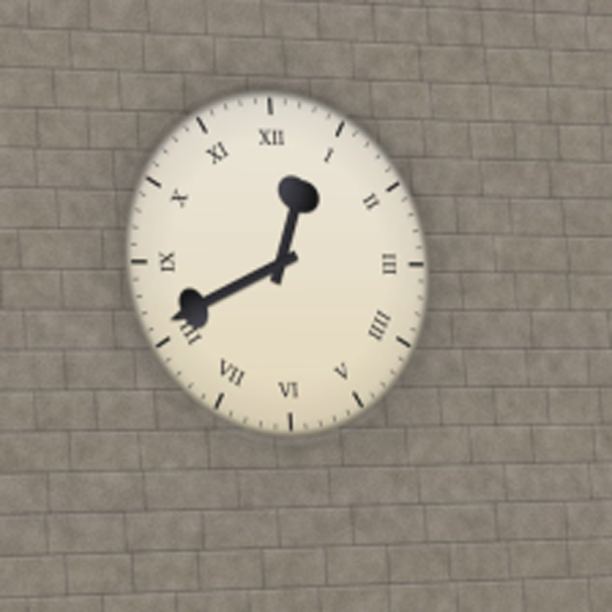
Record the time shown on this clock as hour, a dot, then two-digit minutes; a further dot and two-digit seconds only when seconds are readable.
12.41
